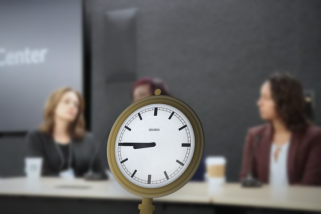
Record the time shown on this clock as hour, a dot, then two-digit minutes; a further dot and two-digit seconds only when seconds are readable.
8.45
